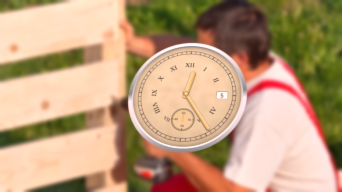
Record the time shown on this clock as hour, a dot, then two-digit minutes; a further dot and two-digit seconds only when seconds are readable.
12.24
